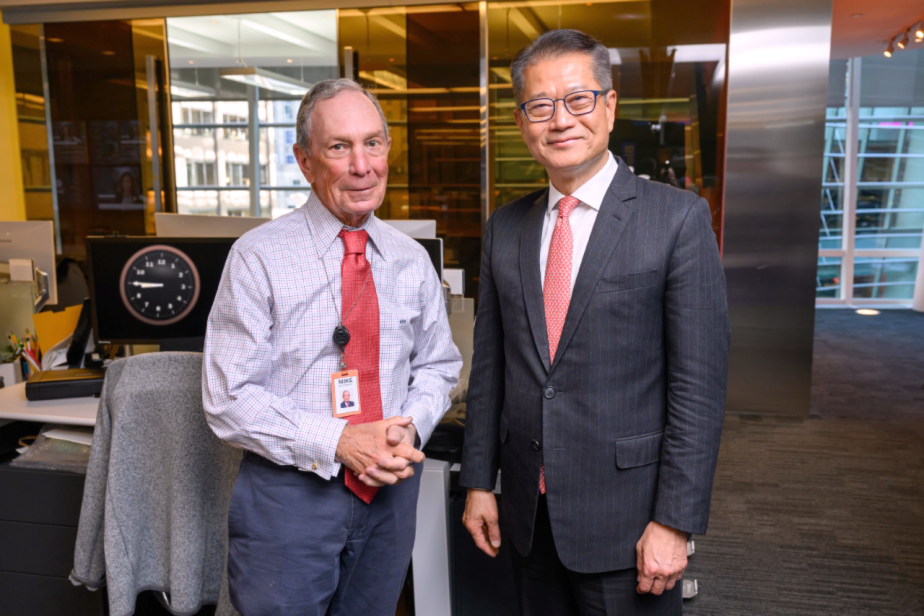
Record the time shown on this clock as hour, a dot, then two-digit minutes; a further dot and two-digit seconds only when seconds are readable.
8.45
